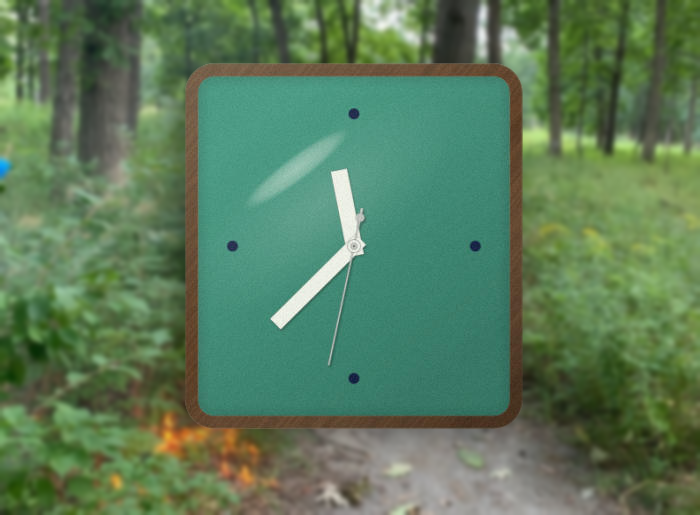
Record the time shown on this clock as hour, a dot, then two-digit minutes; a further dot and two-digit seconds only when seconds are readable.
11.37.32
